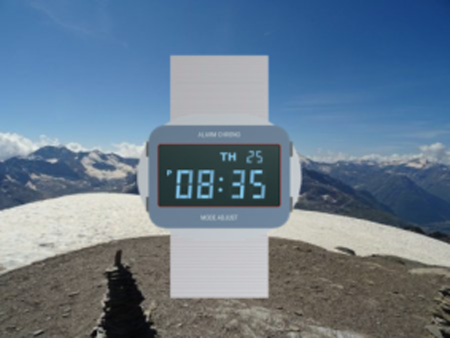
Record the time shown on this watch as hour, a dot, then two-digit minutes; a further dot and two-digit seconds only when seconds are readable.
8.35
